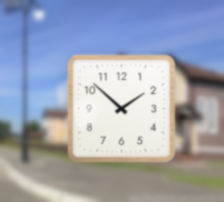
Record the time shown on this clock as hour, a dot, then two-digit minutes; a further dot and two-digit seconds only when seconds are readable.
1.52
